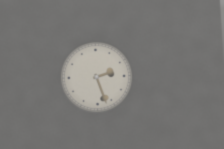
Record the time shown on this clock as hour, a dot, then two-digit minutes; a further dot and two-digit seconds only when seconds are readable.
2.27
